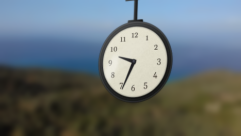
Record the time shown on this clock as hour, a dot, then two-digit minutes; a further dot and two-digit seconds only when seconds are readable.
9.34
